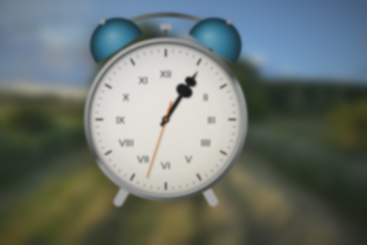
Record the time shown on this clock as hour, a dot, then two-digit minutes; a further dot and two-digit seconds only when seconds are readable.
1.05.33
